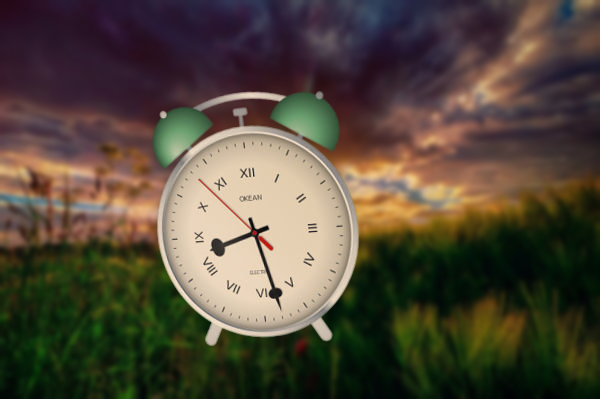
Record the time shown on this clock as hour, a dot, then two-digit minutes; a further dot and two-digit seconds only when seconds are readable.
8.27.53
